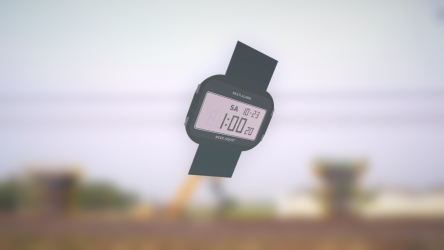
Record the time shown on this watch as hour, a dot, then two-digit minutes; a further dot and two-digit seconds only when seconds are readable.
1.00.20
